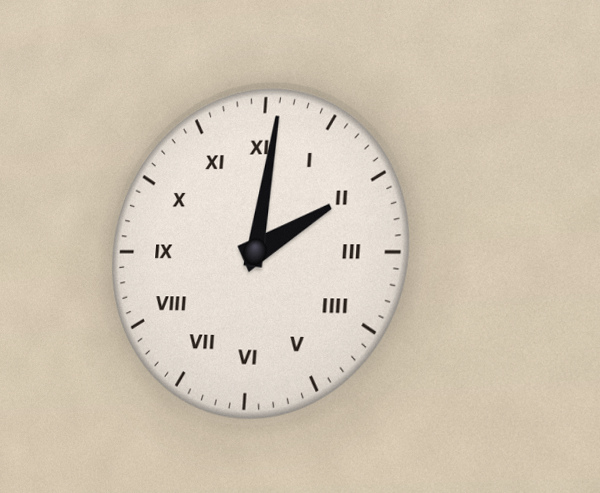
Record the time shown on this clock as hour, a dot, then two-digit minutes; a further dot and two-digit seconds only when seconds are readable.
2.01
